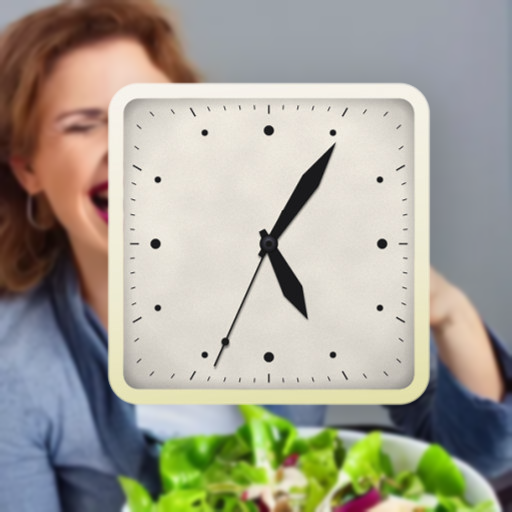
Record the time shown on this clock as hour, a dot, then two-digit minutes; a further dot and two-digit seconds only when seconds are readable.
5.05.34
